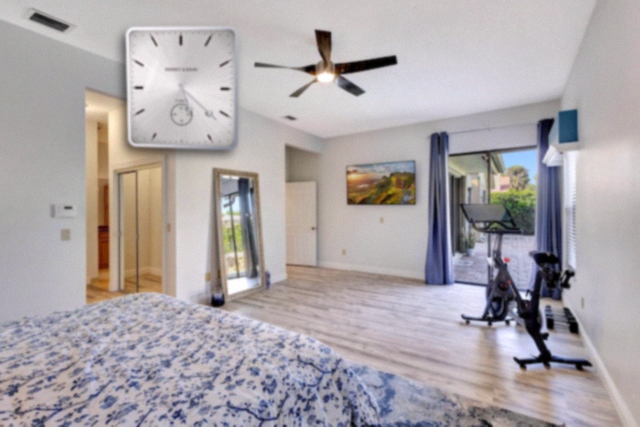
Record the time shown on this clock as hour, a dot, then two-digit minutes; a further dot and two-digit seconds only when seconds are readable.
5.22
